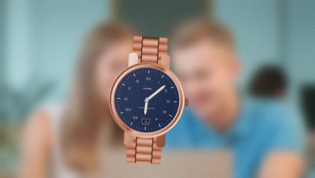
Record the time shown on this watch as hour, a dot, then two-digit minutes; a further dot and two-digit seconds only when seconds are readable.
6.08
